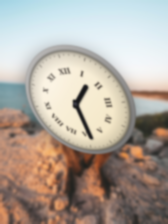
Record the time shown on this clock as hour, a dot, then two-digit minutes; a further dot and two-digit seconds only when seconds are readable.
1.29
